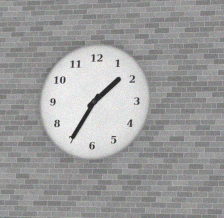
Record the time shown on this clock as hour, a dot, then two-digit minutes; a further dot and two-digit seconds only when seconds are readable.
1.35
